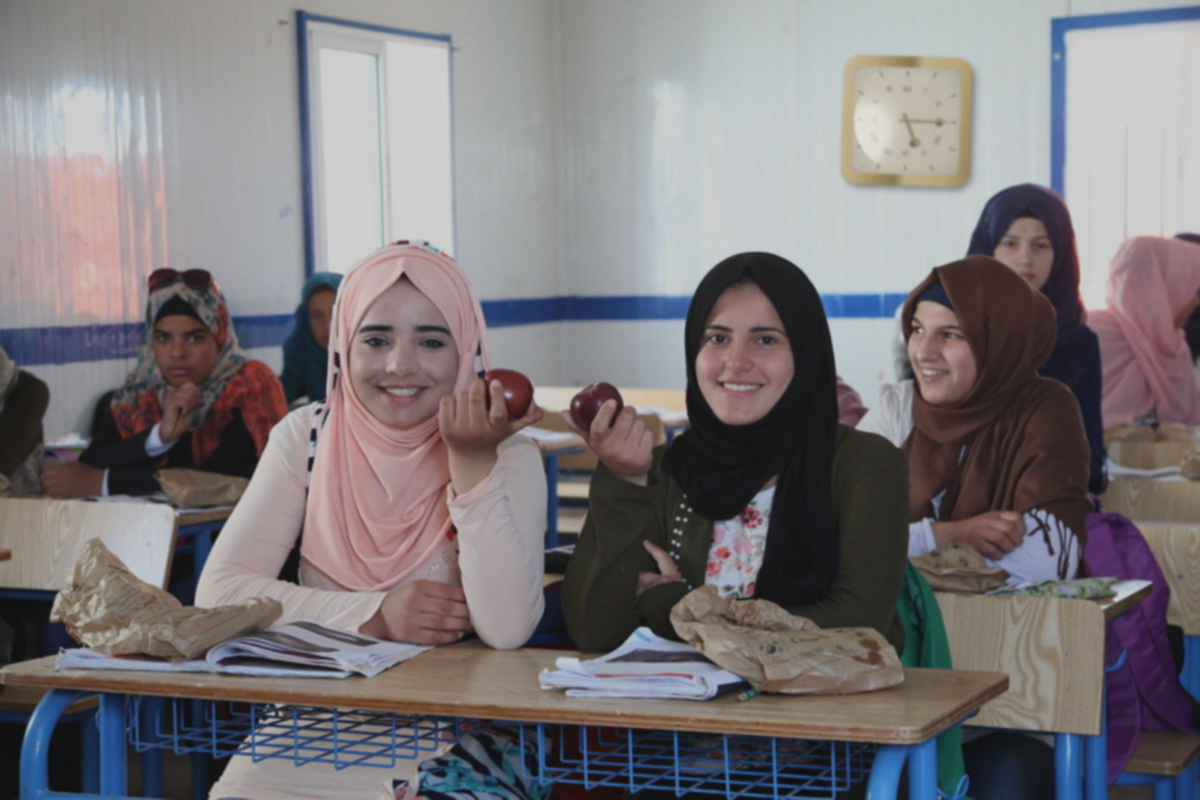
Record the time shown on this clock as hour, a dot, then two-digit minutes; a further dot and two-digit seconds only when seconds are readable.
5.15
